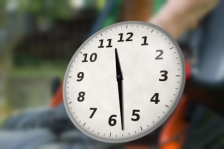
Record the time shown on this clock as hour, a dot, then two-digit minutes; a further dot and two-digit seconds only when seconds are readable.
11.28
